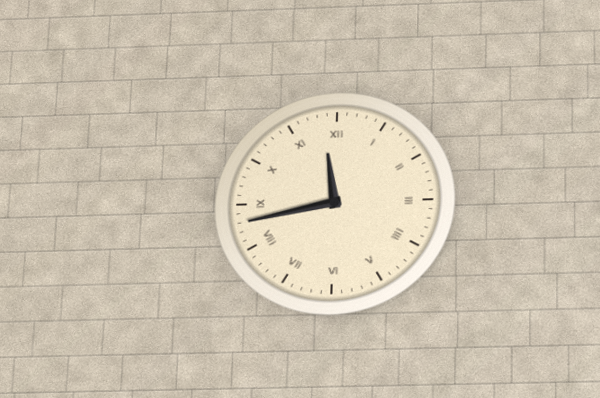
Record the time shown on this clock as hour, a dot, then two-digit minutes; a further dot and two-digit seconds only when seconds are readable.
11.43
